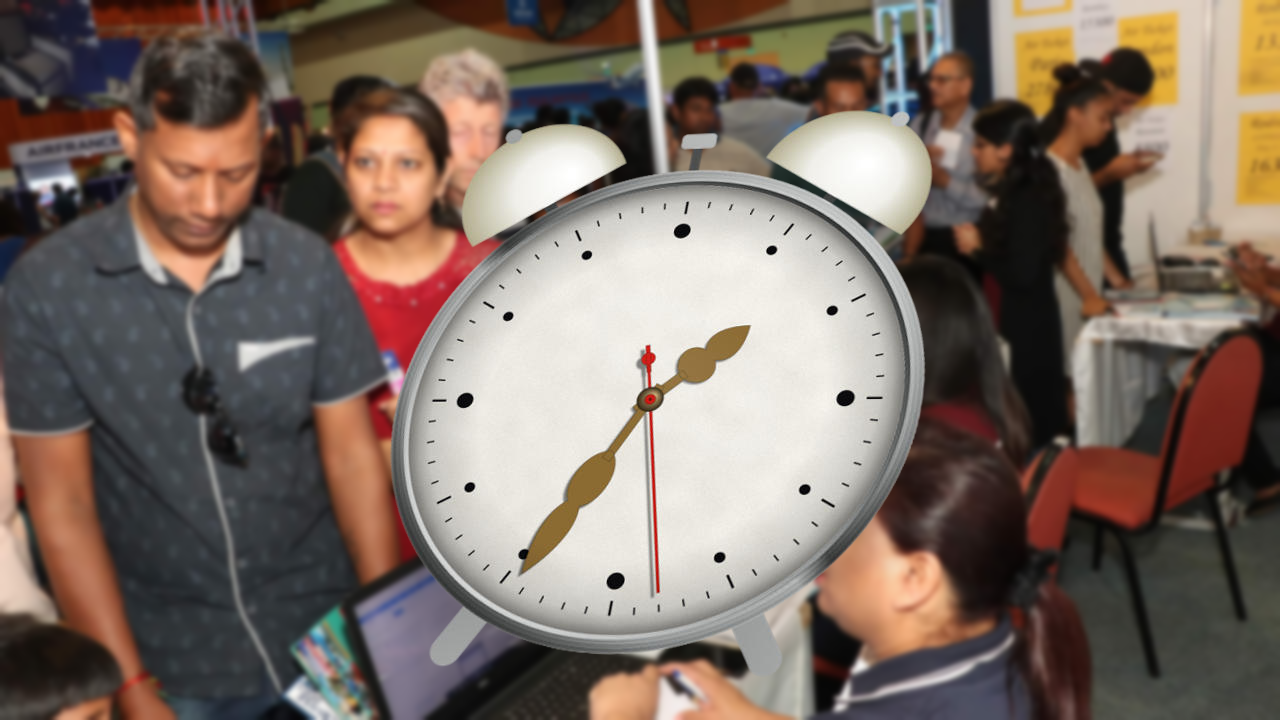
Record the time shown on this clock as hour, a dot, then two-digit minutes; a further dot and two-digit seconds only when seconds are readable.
1.34.28
